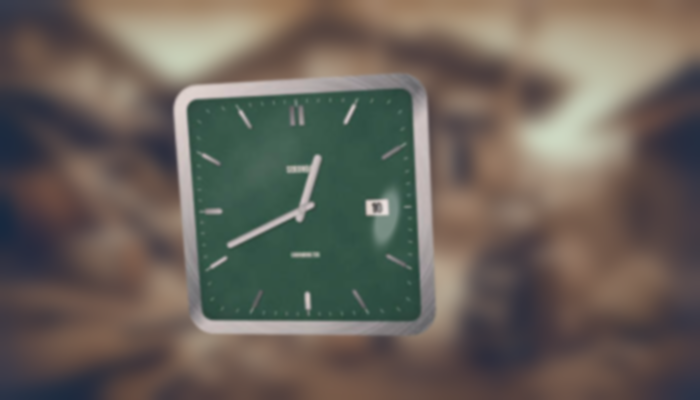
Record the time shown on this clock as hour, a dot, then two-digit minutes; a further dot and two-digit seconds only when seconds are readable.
12.41
